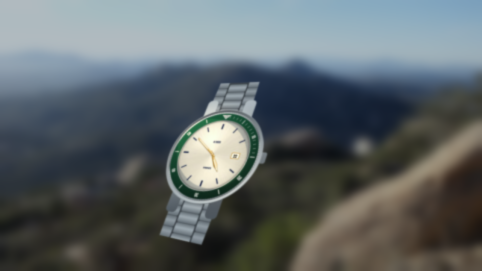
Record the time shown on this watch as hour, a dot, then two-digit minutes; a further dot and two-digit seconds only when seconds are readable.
4.51
